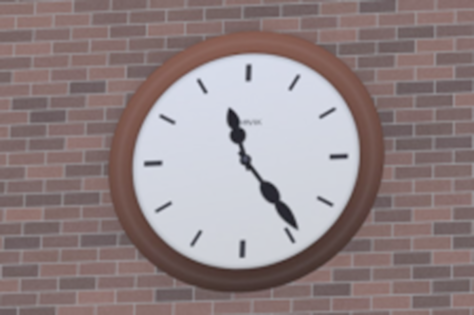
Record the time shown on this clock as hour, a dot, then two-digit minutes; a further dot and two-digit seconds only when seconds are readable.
11.24
